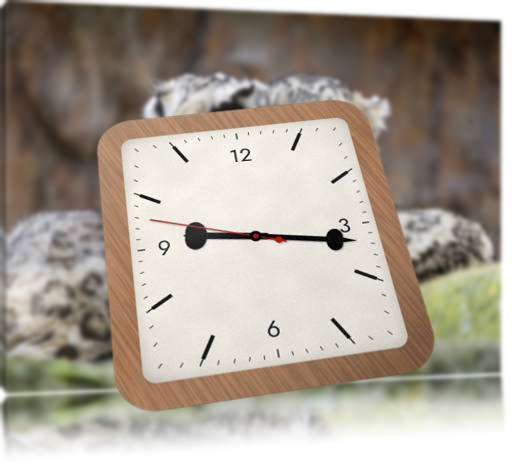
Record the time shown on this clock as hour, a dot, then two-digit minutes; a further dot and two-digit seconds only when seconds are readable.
9.16.48
